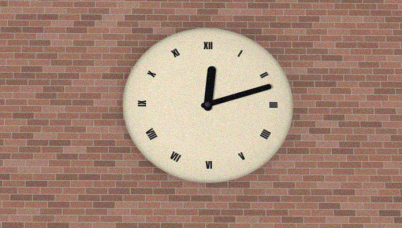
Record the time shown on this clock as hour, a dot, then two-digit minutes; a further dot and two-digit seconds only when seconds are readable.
12.12
